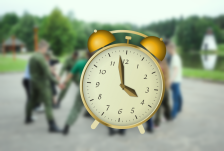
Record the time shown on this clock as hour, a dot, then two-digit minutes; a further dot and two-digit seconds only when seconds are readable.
3.58
